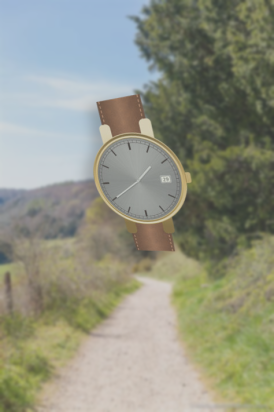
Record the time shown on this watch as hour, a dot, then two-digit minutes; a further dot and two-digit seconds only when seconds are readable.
1.40
